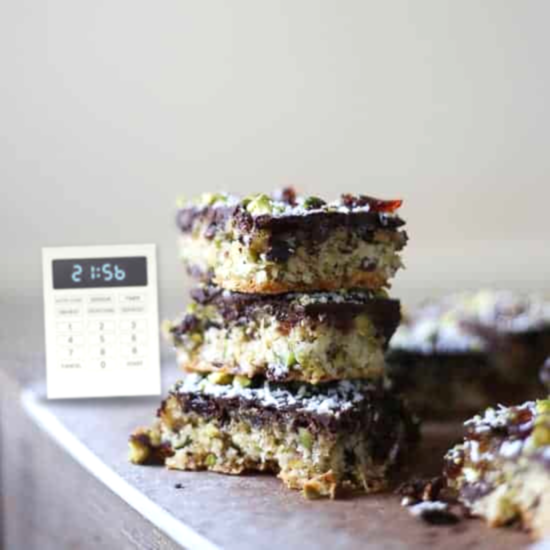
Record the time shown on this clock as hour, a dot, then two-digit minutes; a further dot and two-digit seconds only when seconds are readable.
21.56
